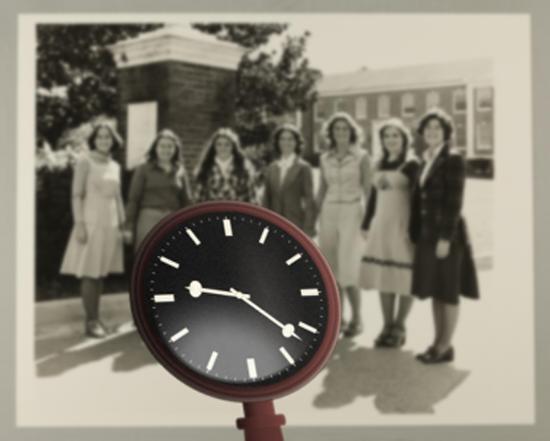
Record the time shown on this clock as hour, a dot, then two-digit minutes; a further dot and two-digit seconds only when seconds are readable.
9.22
